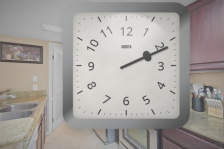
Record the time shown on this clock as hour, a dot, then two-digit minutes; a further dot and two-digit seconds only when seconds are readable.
2.11
